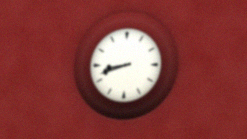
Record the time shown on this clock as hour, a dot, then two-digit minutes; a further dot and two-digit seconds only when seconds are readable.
8.42
